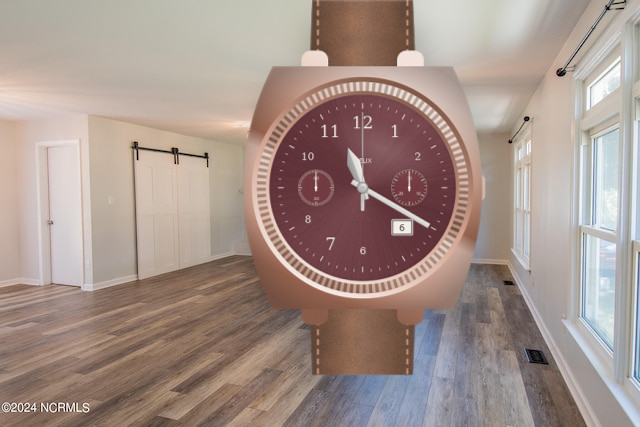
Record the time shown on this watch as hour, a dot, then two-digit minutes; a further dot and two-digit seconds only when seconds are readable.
11.20
